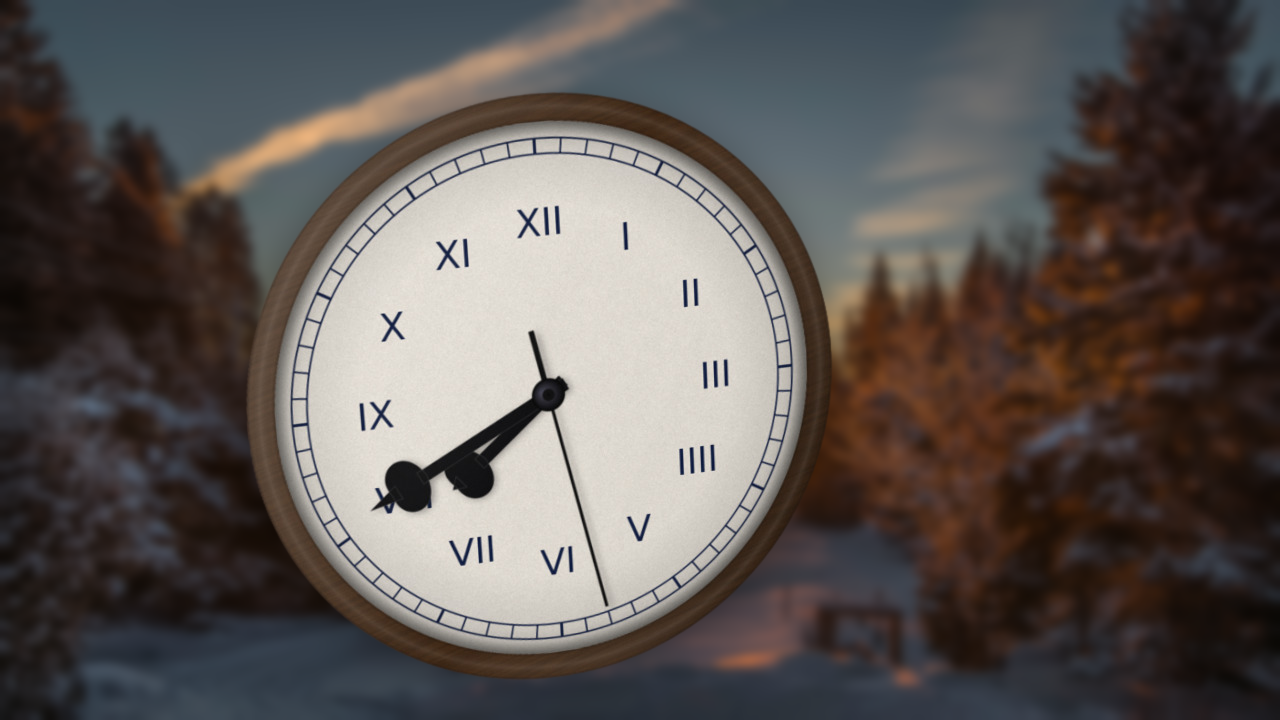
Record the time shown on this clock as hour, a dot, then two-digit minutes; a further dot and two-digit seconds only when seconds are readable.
7.40.28
